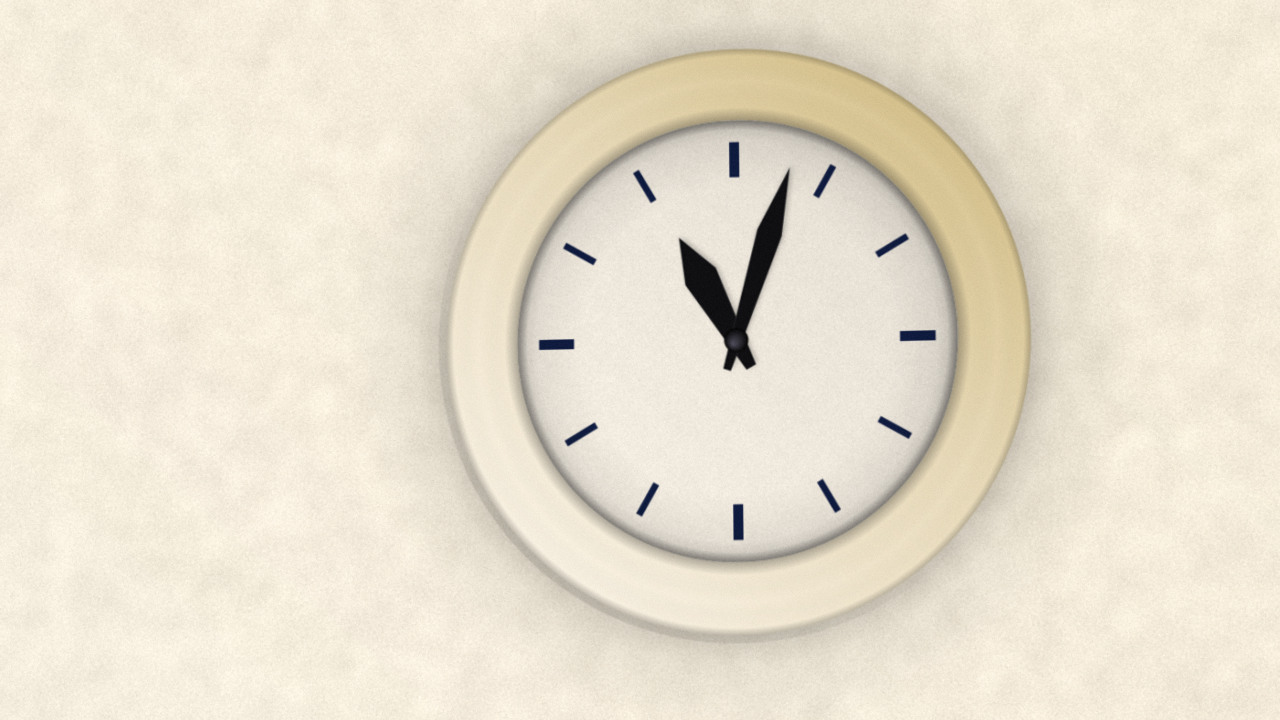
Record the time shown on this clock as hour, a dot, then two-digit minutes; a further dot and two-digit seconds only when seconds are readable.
11.03
